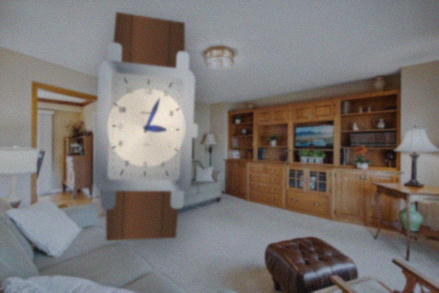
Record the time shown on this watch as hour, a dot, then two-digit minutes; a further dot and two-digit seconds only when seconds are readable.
3.04
